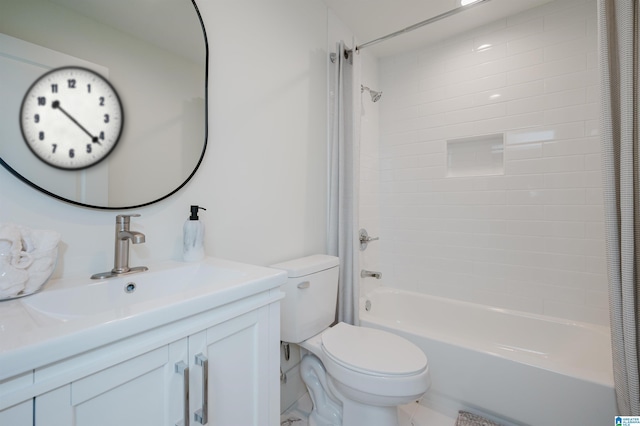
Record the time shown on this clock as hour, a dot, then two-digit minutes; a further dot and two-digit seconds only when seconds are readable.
10.22
